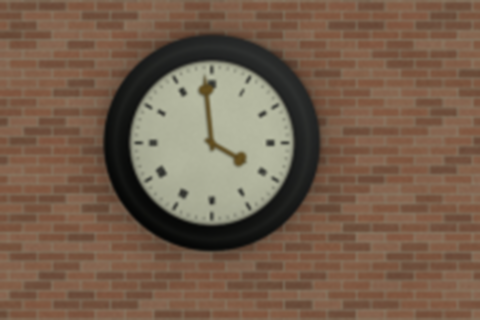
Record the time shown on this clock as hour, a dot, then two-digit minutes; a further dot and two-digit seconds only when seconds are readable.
3.59
